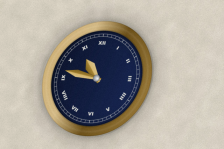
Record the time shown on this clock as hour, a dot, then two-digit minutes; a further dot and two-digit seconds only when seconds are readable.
10.47
